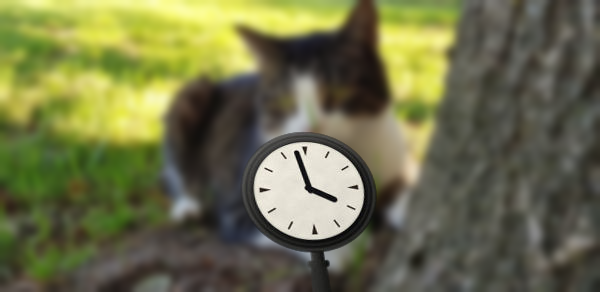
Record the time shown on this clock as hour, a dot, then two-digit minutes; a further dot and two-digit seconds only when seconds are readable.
3.58
